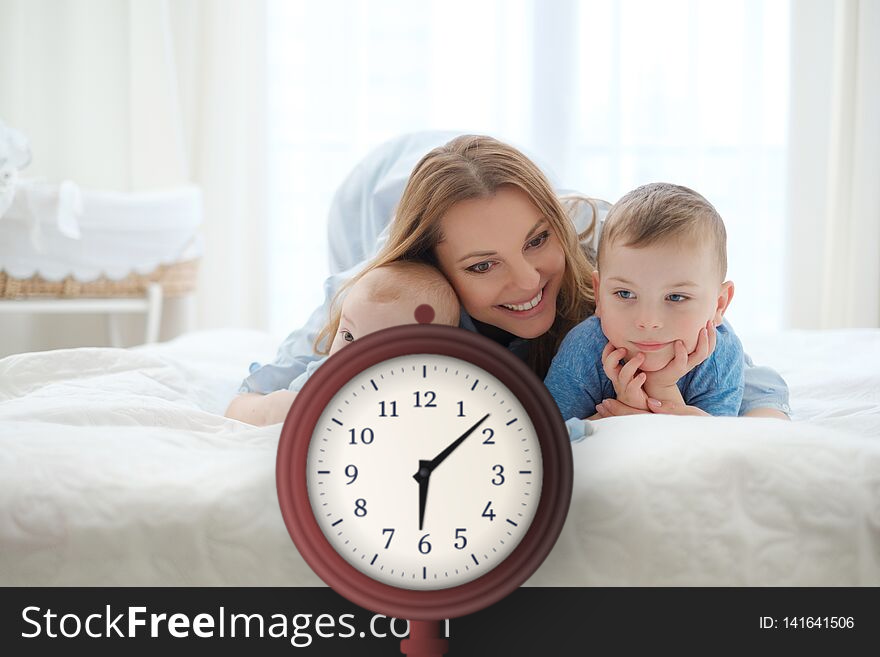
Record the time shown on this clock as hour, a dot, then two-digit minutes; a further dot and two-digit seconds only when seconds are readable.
6.08
